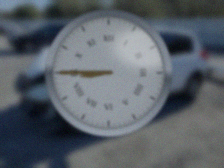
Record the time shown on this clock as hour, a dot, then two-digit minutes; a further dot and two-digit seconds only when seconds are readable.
8.45
